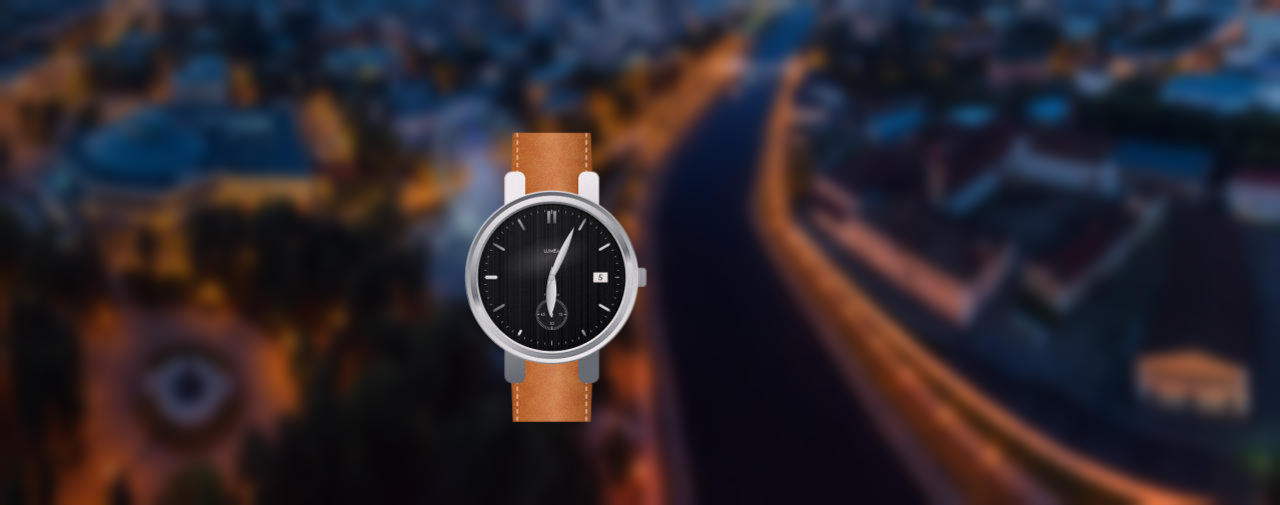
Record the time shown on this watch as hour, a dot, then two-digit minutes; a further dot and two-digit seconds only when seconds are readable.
6.04
